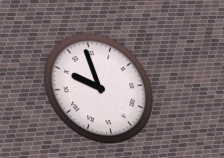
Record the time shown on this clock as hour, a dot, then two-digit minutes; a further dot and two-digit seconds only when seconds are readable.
9.59
